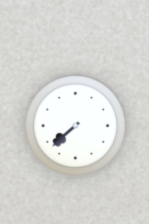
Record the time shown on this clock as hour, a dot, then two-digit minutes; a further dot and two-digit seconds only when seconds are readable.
7.38
